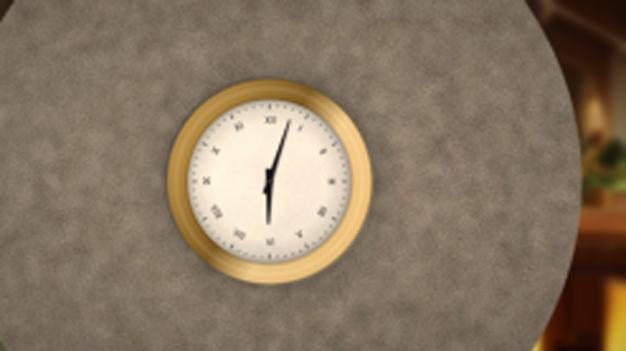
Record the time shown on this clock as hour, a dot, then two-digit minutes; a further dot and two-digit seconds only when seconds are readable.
6.03
